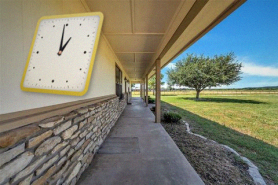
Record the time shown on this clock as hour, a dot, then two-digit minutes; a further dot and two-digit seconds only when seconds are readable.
12.59
